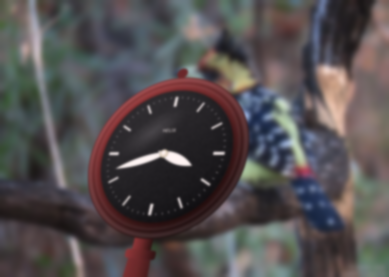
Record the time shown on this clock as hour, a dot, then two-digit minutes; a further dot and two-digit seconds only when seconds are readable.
3.42
